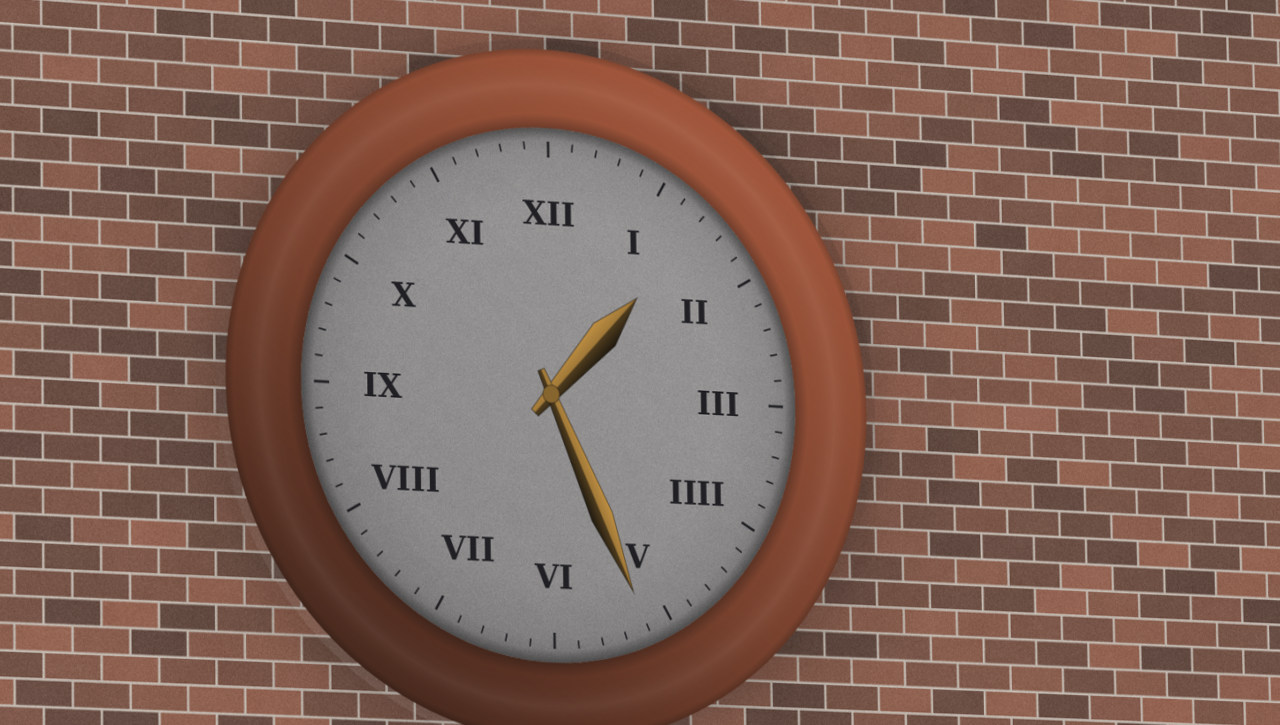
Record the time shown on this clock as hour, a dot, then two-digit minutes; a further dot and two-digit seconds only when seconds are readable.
1.26
